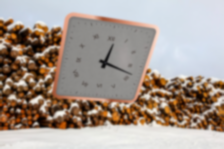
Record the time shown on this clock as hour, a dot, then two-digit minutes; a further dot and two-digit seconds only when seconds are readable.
12.18
